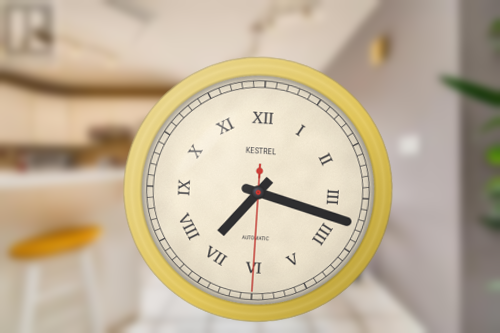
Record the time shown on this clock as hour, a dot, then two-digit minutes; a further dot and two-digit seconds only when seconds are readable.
7.17.30
